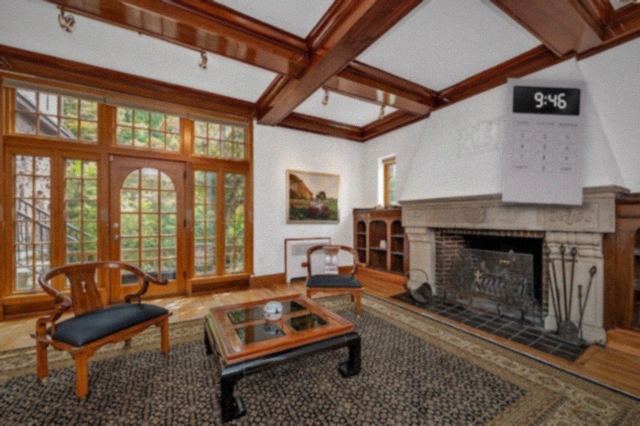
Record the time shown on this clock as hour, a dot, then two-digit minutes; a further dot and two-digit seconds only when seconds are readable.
9.46
